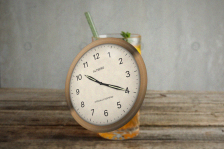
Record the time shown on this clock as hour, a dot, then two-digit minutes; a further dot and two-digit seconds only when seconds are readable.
10.20
